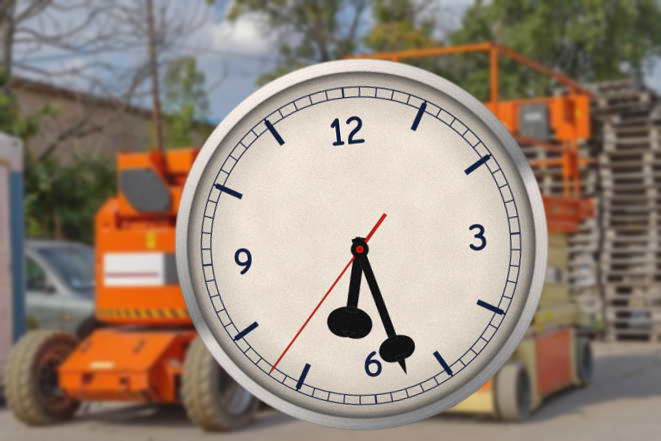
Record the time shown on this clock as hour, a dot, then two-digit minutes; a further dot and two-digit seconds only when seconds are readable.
6.27.37
